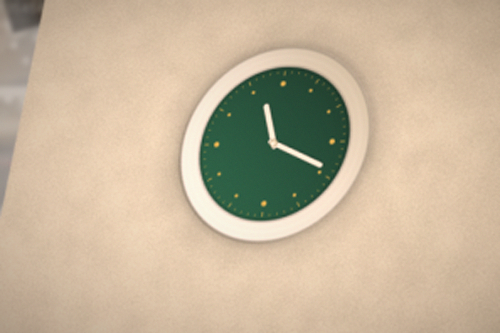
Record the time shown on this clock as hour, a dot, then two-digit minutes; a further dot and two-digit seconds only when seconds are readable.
11.19
